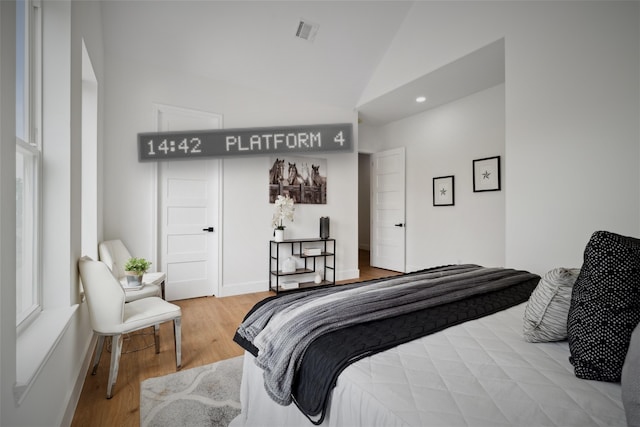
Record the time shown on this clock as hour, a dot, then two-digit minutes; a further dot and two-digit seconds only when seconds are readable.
14.42
